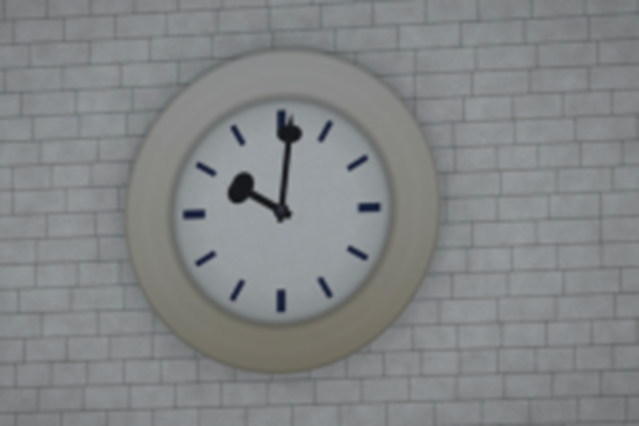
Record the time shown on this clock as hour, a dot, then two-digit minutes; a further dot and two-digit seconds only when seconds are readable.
10.01
